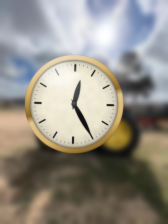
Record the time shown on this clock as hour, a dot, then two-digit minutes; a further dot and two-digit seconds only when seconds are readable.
12.25
